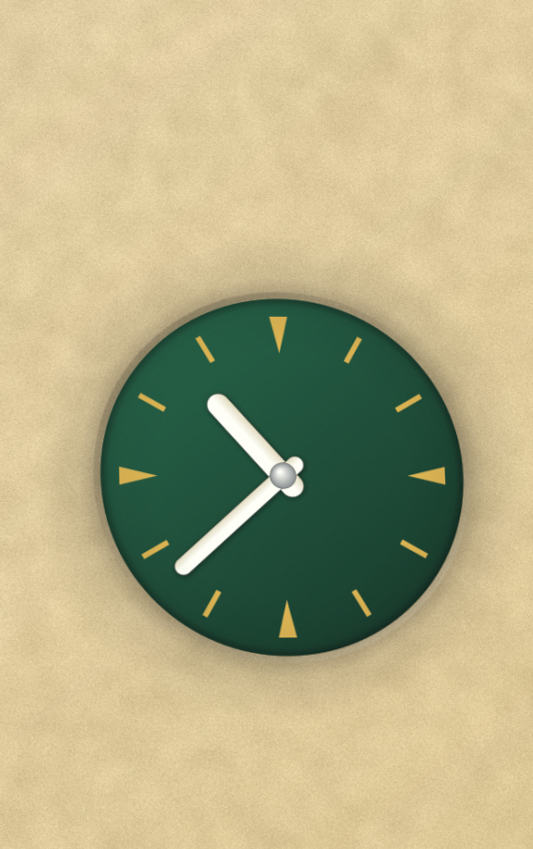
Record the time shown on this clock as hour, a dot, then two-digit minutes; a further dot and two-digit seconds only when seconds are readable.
10.38
